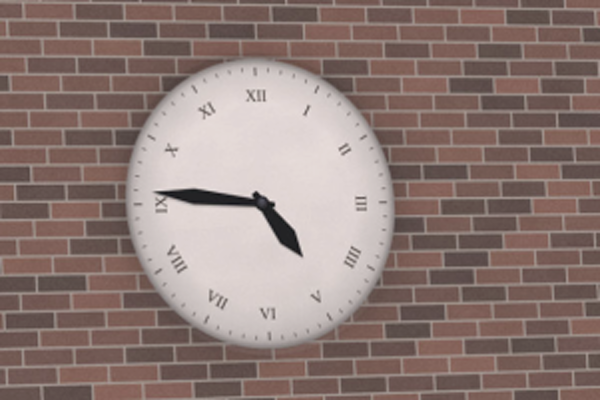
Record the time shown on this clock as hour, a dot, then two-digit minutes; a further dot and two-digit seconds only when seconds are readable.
4.46
